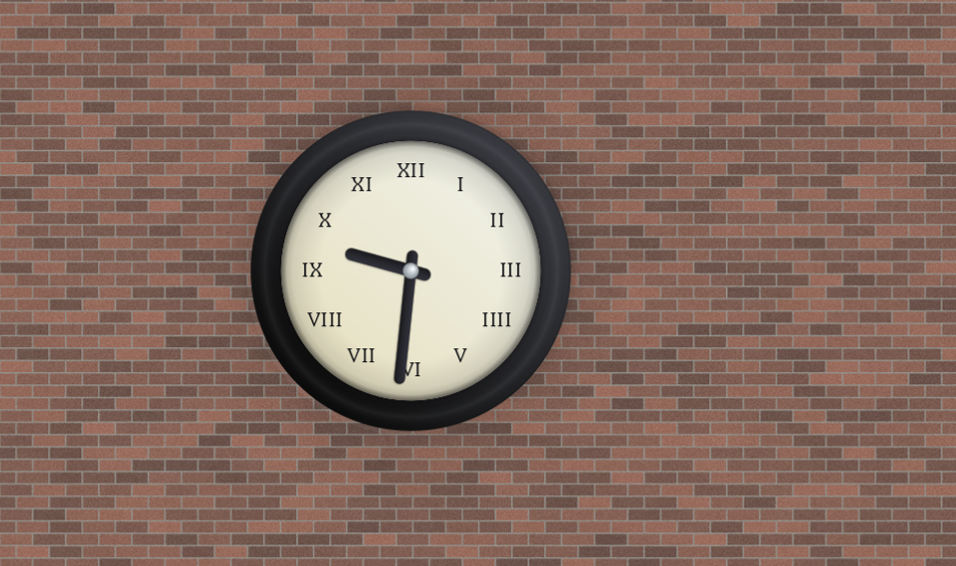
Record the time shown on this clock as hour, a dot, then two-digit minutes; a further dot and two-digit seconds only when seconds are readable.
9.31
